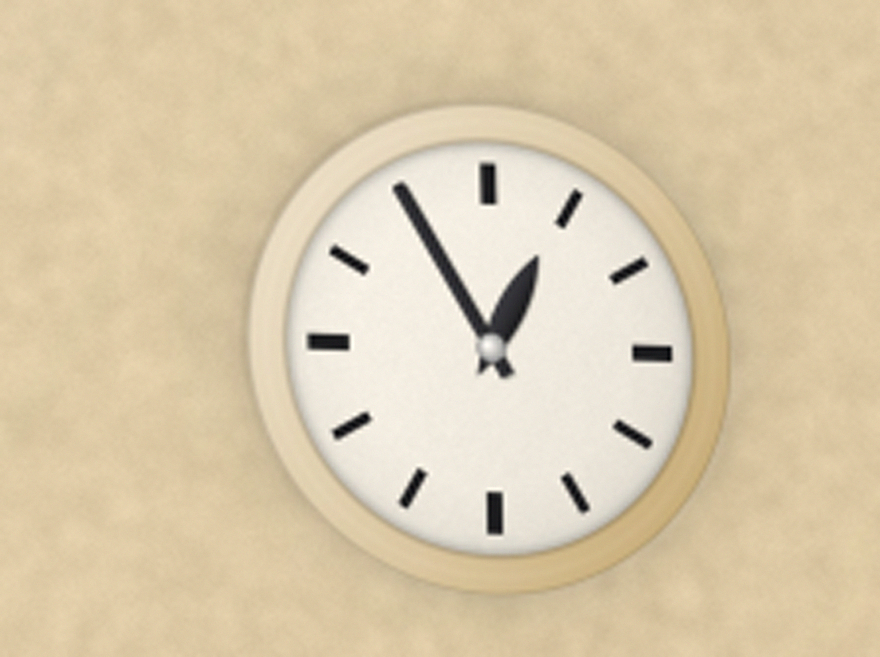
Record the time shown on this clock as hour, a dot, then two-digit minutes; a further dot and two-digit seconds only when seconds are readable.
12.55
